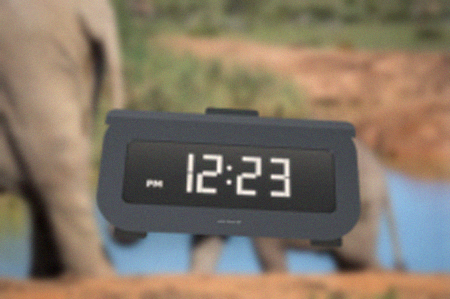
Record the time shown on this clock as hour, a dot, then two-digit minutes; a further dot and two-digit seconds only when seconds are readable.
12.23
